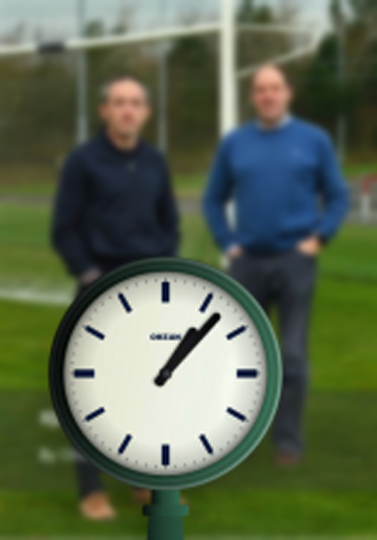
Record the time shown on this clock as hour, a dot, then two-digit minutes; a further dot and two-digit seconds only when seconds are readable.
1.07
